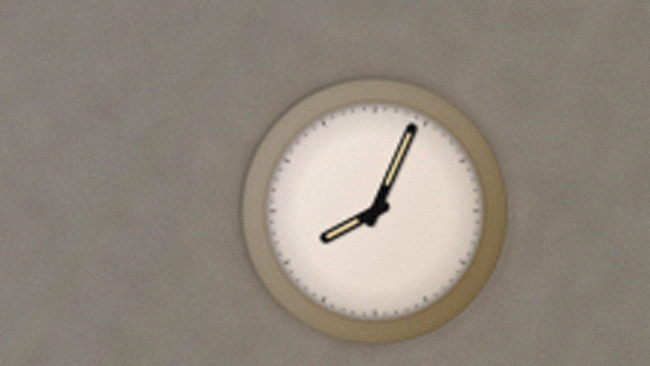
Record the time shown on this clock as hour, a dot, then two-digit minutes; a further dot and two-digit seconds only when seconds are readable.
8.04
